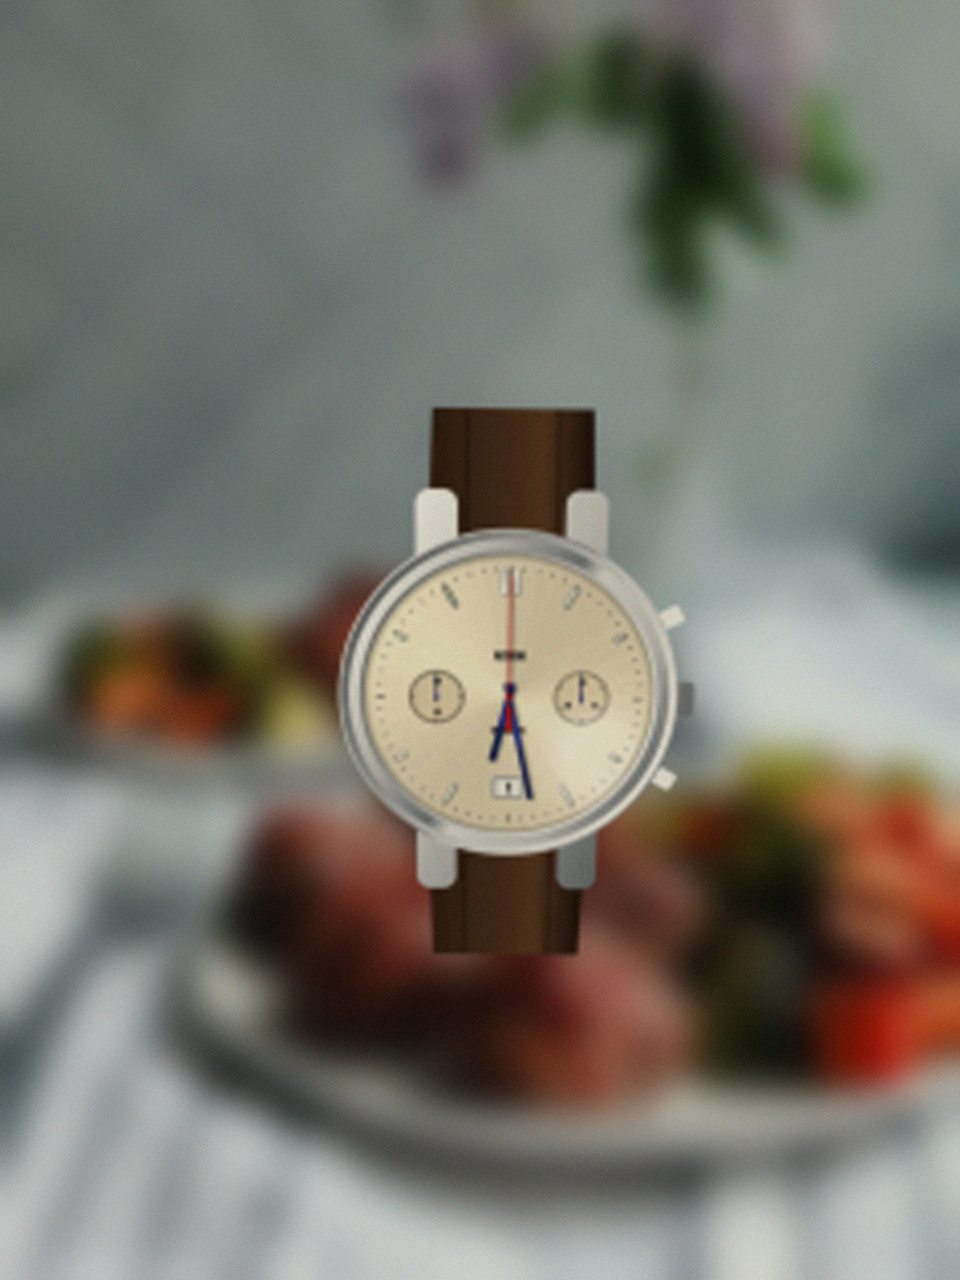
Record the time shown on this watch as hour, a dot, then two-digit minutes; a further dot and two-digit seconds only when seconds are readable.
6.28
